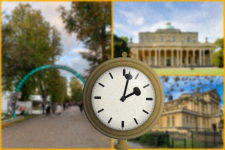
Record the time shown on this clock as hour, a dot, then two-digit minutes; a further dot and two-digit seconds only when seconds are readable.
2.02
